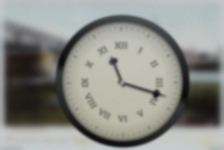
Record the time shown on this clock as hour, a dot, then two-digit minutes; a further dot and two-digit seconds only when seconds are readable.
11.18
